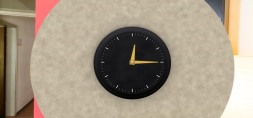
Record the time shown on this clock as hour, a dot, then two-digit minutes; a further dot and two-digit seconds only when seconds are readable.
12.15
